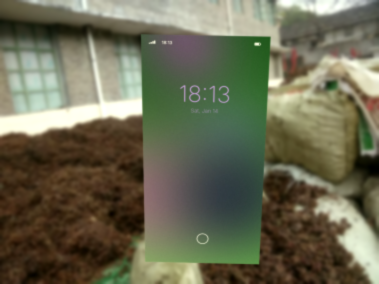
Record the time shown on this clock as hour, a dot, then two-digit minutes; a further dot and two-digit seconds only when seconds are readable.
18.13
